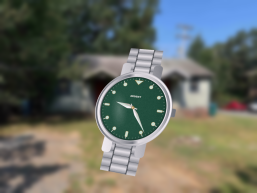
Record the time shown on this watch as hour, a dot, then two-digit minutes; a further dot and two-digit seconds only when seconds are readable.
9.24
